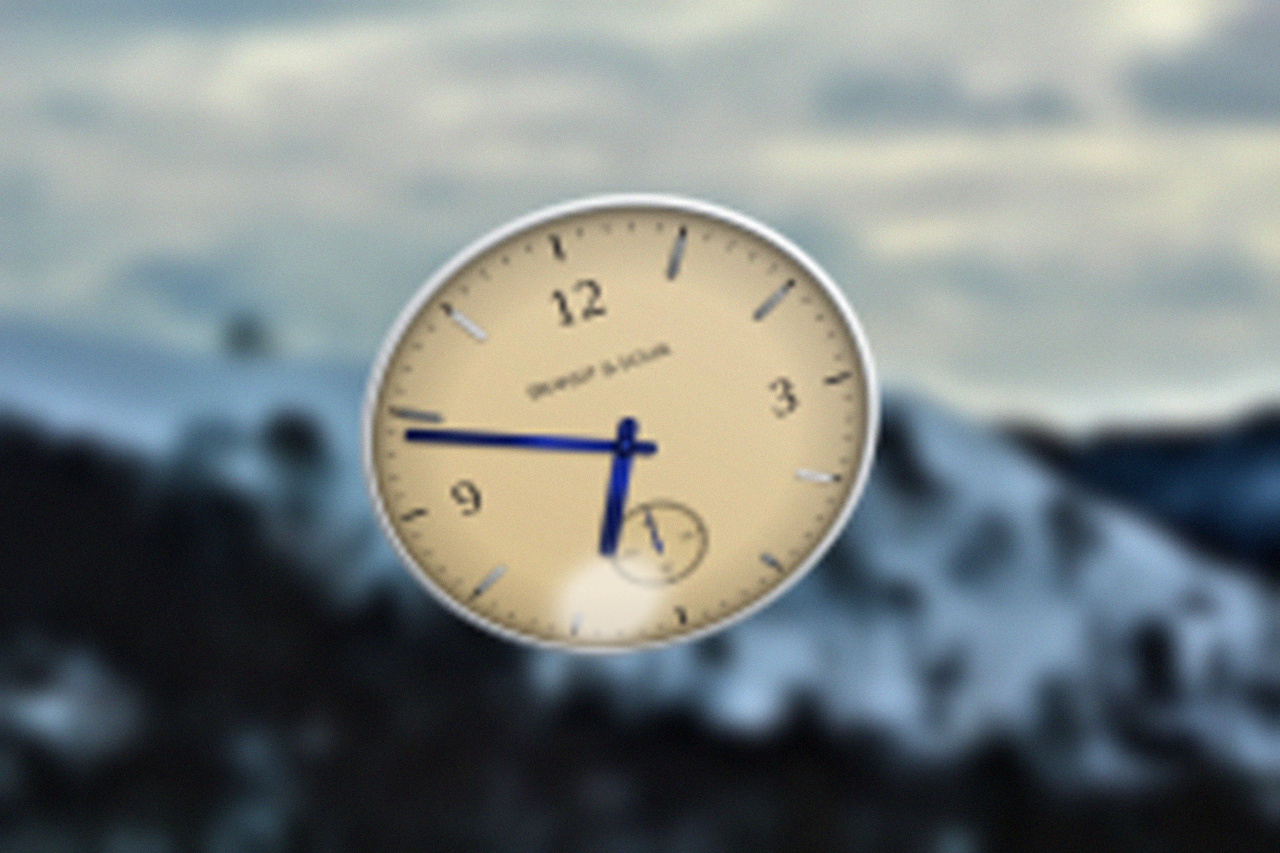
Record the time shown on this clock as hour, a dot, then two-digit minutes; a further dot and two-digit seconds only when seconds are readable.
6.49
